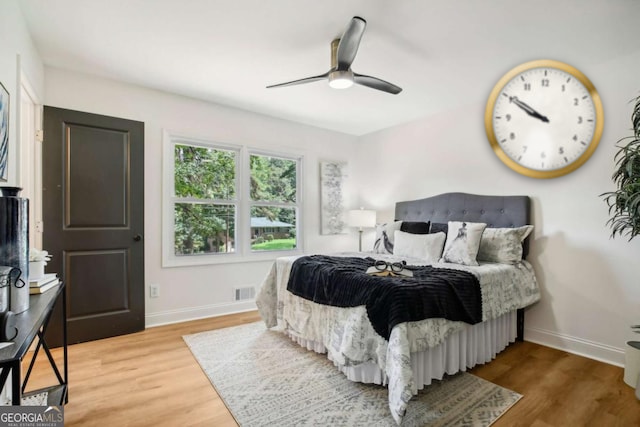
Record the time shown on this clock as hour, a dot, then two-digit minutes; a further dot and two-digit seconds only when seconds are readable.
9.50
